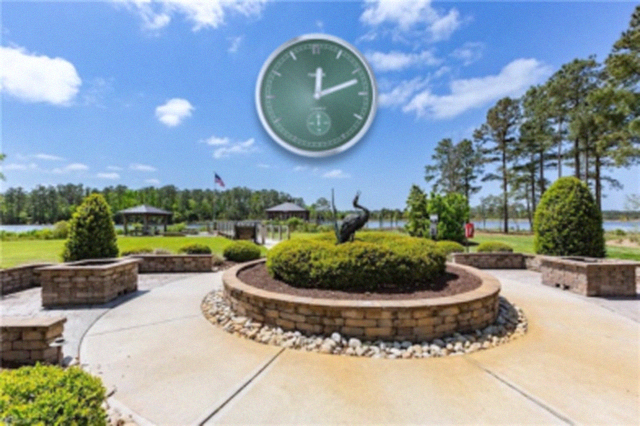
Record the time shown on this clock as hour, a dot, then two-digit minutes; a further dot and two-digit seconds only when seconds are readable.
12.12
